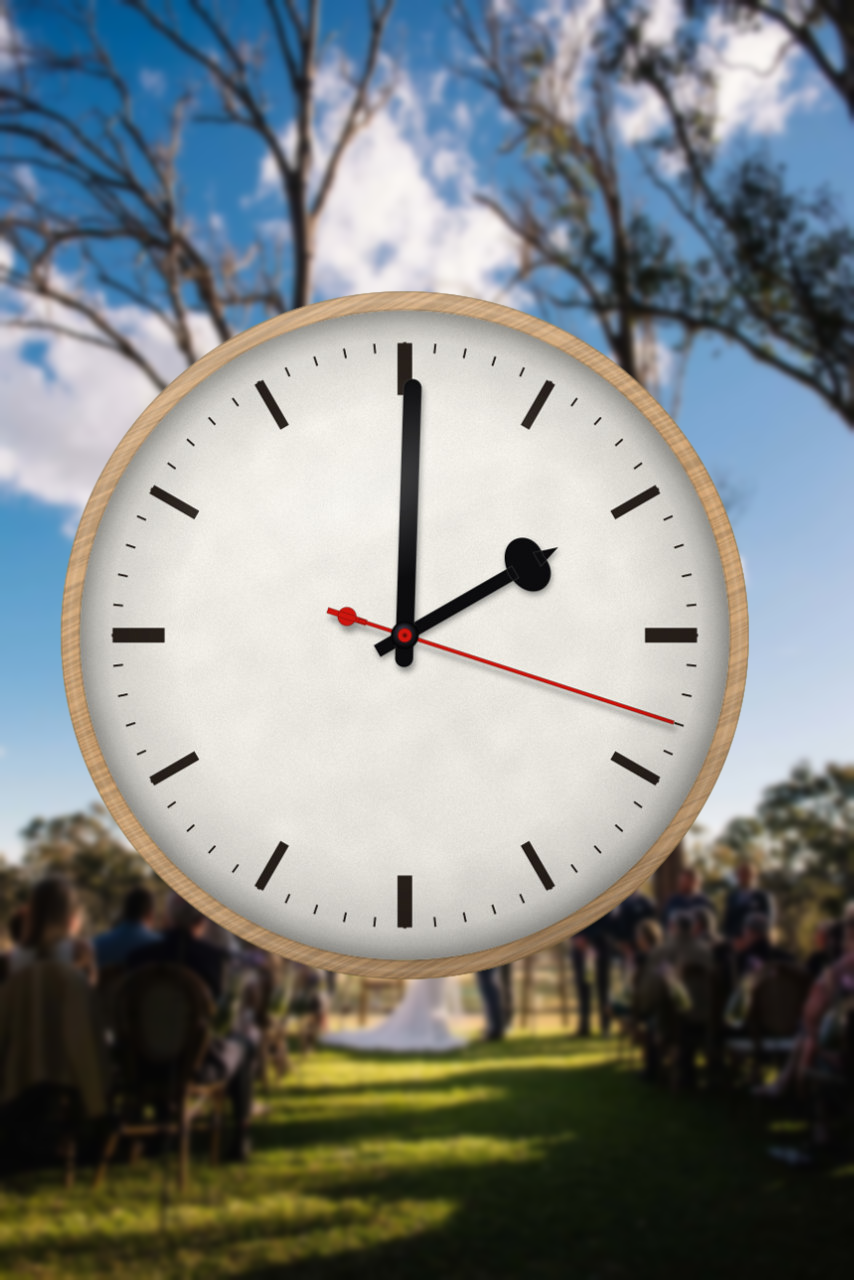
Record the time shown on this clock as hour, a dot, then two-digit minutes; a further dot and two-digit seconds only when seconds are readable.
2.00.18
